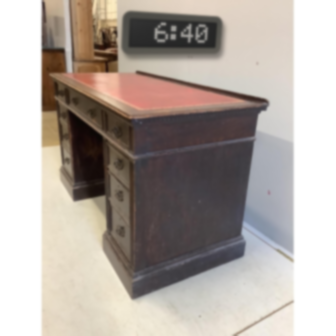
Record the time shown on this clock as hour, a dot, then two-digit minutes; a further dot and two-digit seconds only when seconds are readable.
6.40
